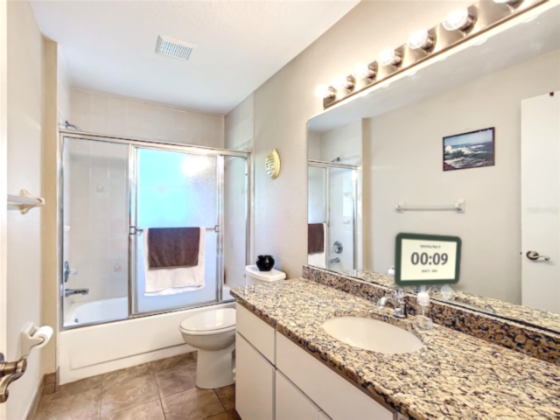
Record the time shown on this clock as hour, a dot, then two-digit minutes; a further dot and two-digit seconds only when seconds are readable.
0.09
